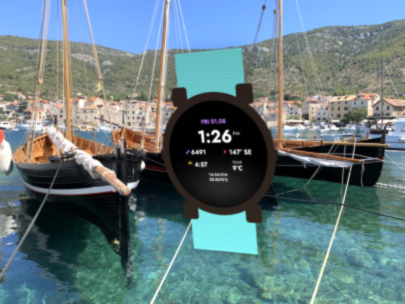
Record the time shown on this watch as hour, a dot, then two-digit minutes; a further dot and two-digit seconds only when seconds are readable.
1.26
